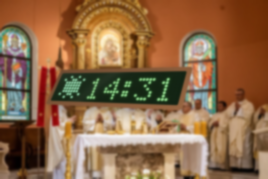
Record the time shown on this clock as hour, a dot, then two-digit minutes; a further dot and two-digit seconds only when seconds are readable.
14.31
